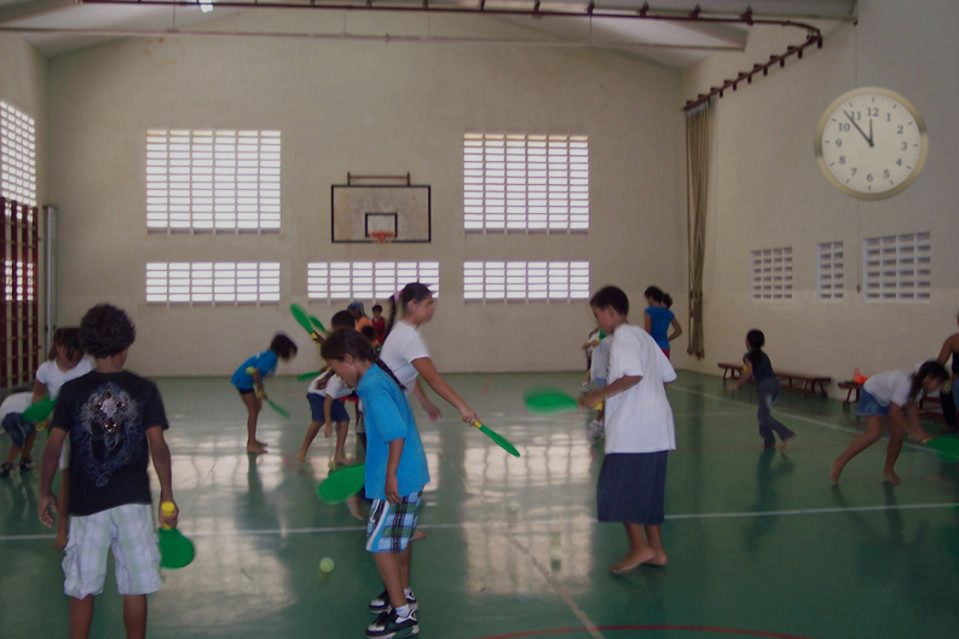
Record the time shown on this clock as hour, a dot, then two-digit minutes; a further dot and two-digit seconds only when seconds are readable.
11.53
